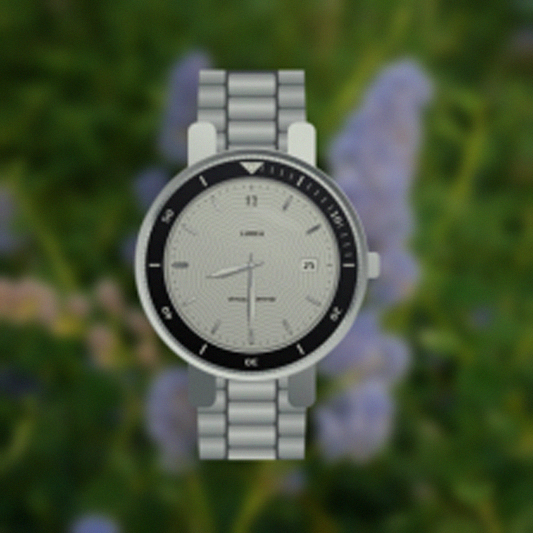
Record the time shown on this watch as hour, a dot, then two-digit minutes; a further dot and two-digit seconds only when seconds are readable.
8.30
